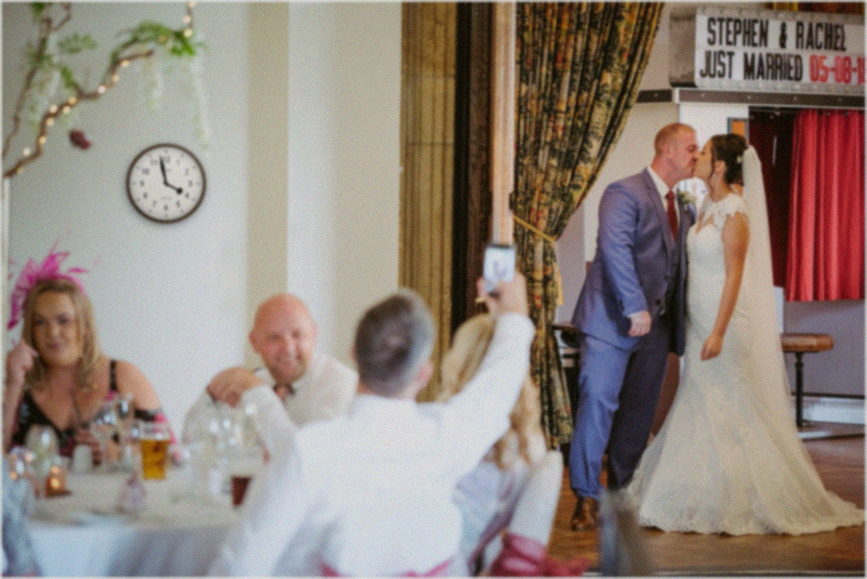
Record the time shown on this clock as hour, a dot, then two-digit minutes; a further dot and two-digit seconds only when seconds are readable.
3.58
